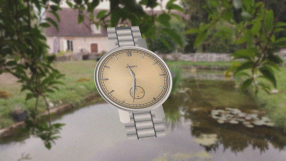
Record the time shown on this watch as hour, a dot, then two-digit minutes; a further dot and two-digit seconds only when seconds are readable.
11.32
